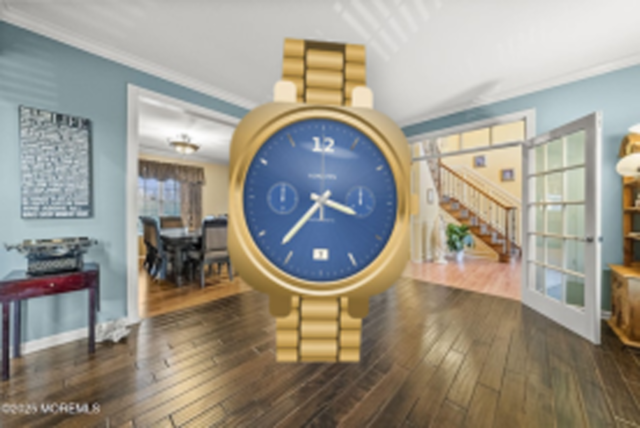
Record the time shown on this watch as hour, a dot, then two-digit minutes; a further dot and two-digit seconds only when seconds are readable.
3.37
